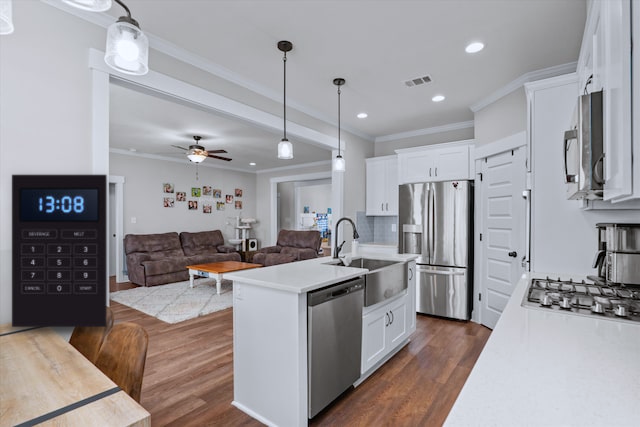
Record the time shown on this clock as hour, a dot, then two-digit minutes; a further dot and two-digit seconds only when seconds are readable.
13.08
